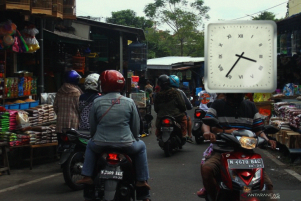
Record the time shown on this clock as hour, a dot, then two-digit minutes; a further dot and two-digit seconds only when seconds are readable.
3.36
